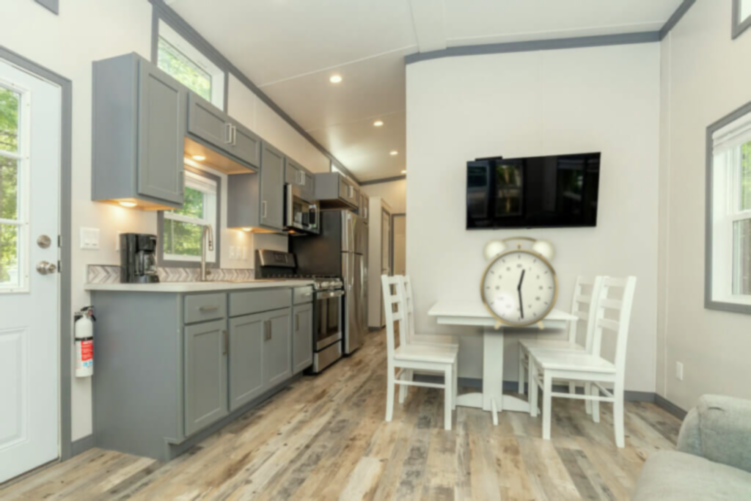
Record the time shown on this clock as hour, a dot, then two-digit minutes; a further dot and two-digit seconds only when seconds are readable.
12.29
